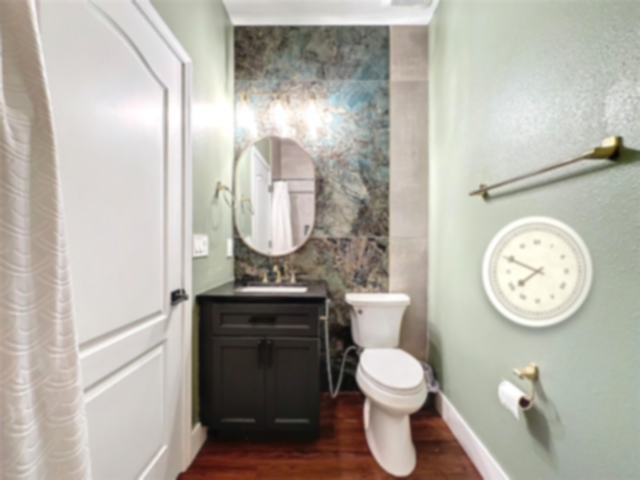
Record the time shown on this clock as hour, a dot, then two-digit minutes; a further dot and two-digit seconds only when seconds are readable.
7.49
